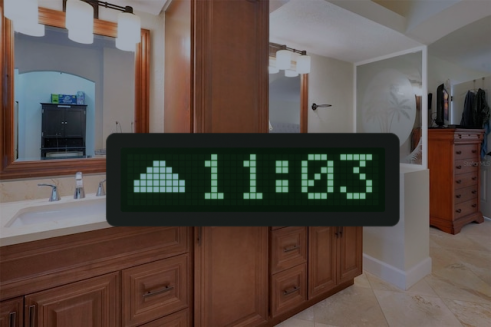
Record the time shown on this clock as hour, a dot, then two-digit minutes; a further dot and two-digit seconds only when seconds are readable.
11.03
